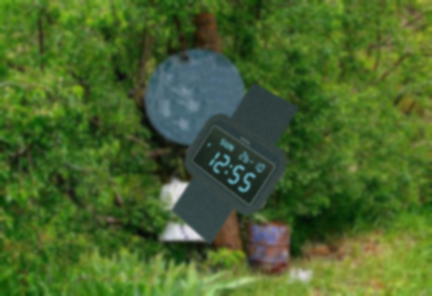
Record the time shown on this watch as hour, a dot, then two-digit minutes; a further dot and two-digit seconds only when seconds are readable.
12.55
